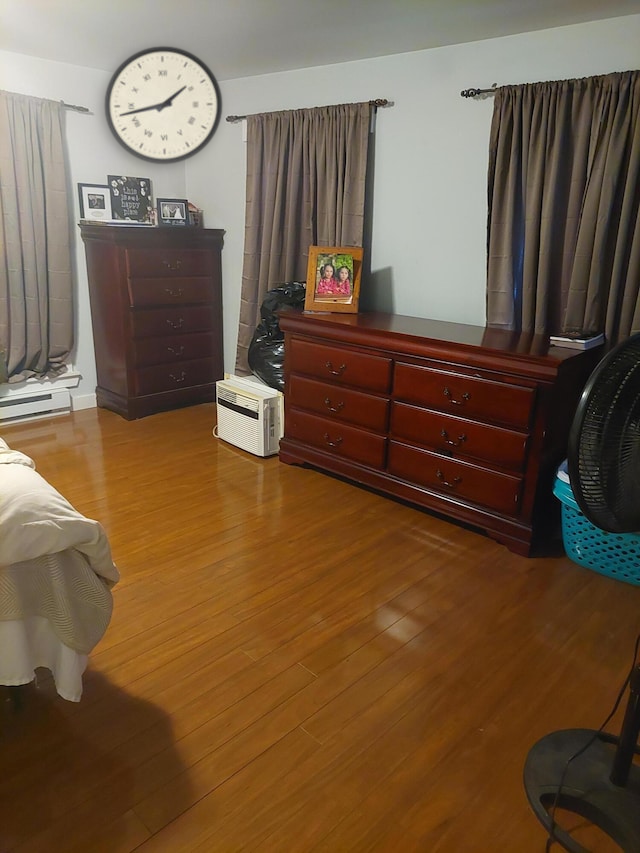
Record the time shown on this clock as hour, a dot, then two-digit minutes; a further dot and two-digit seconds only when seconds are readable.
1.43
